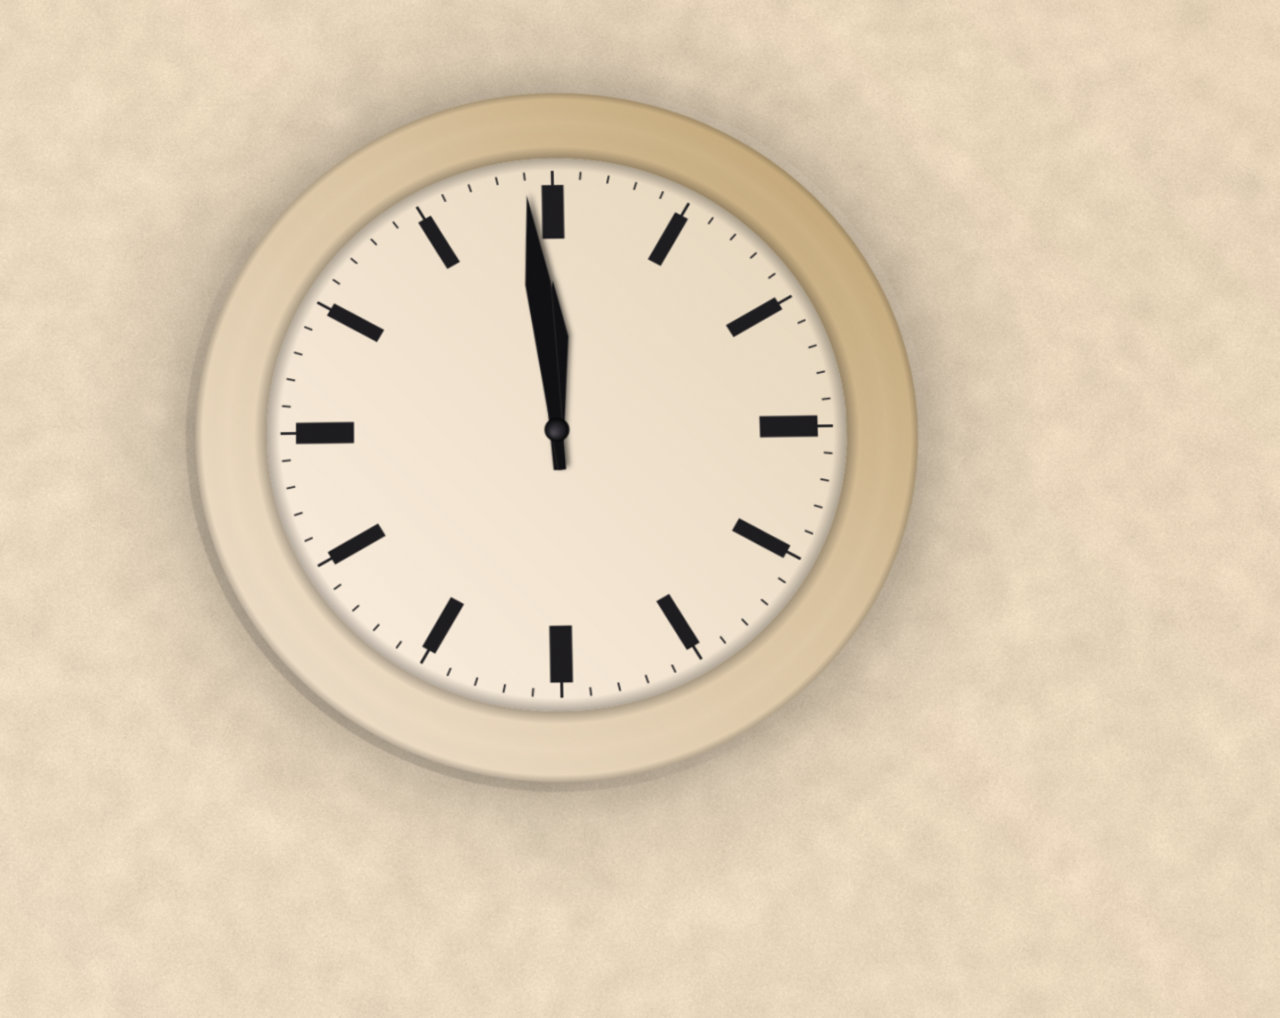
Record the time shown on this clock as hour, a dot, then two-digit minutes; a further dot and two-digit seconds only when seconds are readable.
11.59
